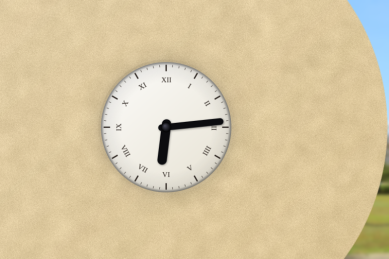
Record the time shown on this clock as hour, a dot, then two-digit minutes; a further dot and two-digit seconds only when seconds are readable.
6.14
